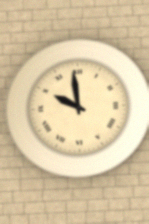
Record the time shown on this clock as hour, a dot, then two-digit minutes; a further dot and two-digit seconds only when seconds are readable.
9.59
